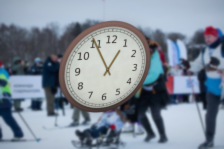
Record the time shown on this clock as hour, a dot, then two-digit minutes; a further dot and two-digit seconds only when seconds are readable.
12.55
